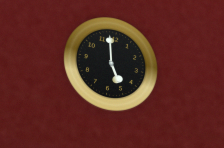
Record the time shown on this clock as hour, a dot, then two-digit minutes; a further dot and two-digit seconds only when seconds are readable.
4.58
